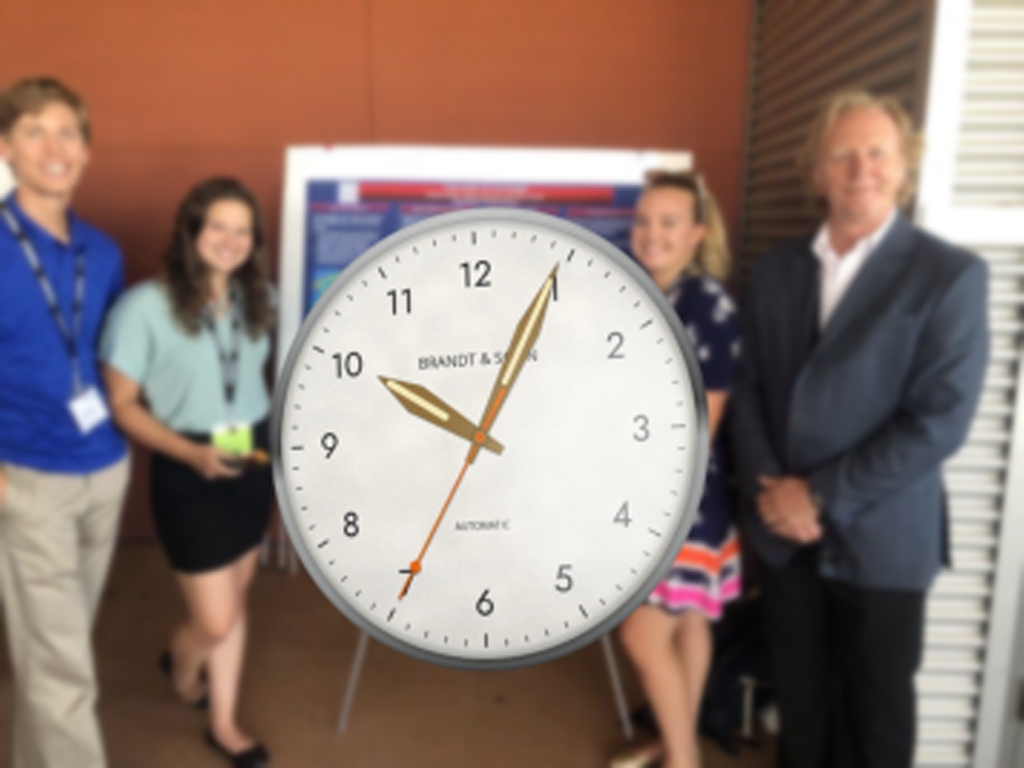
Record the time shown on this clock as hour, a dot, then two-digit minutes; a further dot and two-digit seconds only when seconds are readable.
10.04.35
